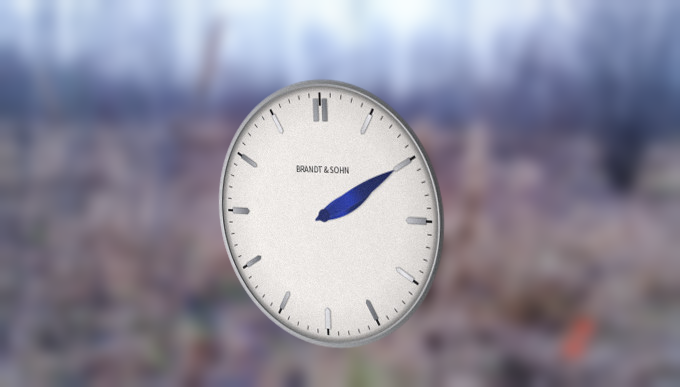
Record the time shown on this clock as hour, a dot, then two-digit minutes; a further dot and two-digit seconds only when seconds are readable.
2.10
